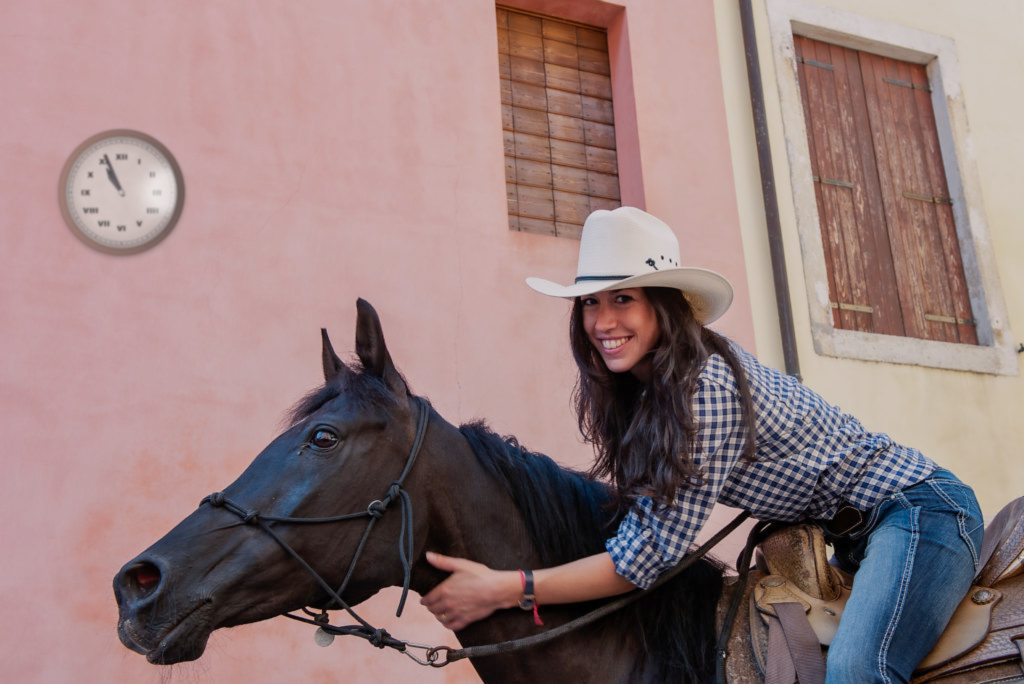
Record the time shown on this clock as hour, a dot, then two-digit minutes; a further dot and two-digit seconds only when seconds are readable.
10.56
